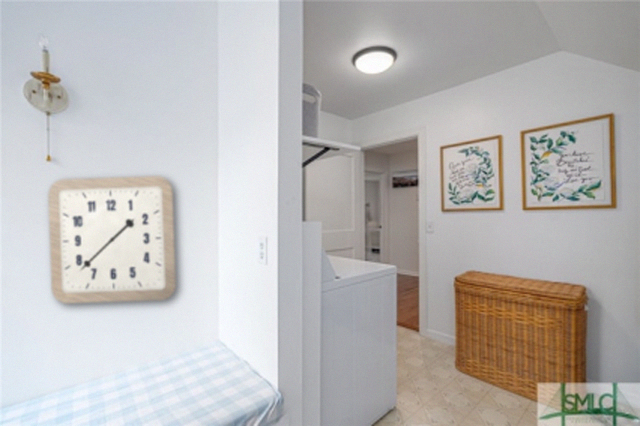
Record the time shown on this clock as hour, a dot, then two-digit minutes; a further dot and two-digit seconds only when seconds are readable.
1.38
